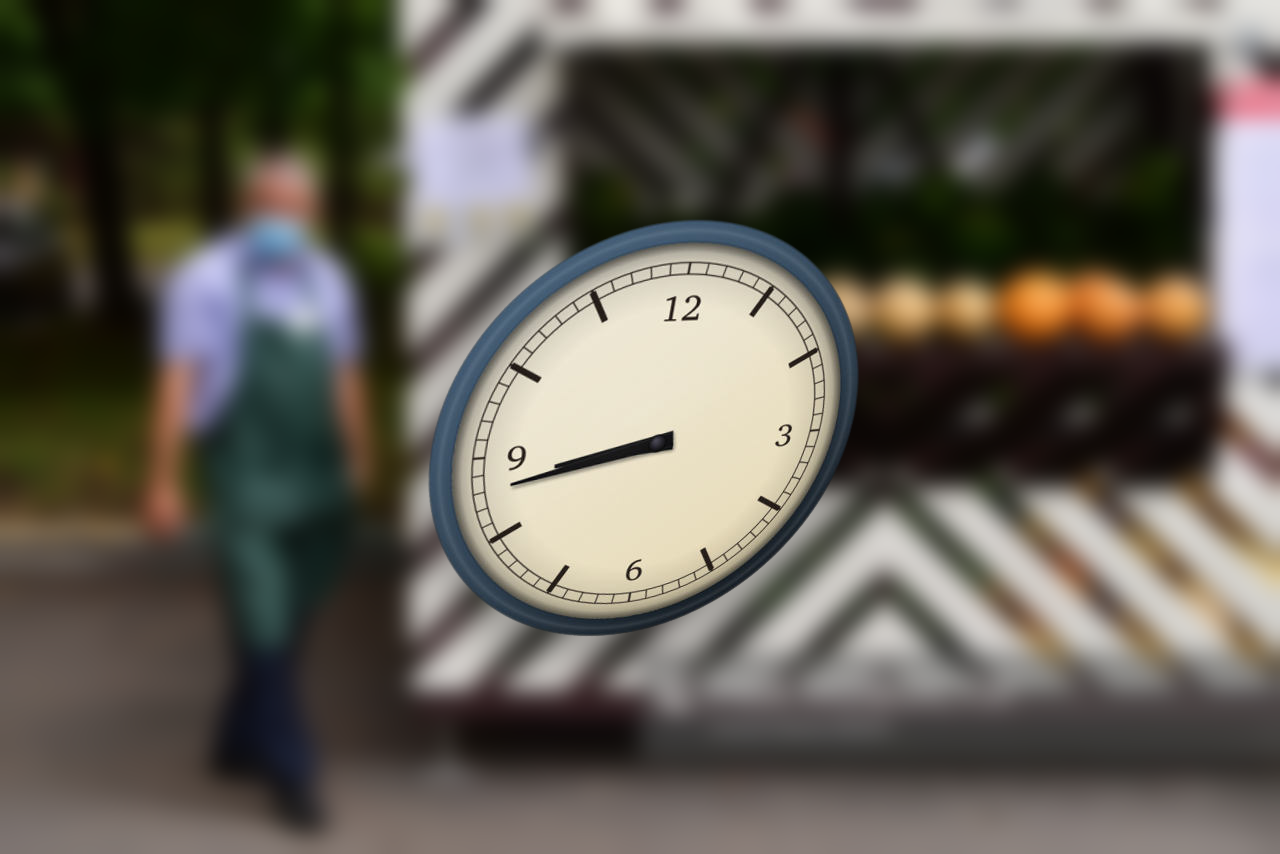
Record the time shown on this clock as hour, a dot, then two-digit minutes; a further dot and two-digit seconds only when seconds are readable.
8.43
